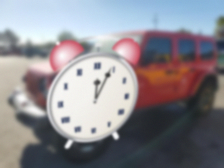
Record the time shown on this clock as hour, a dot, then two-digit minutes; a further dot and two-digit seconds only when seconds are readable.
12.04
